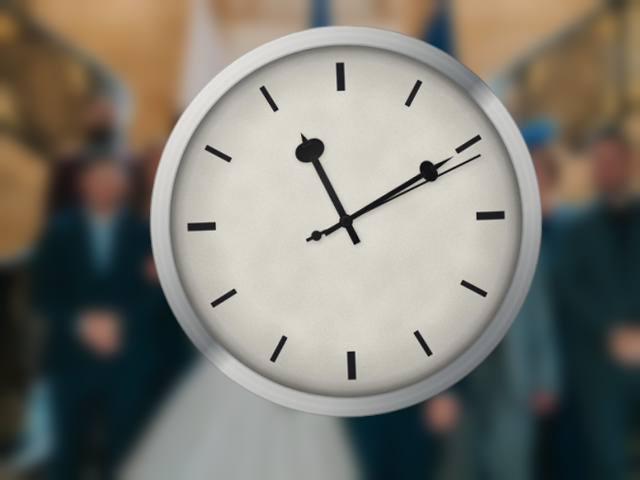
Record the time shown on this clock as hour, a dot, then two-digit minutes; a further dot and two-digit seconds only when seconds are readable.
11.10.11
